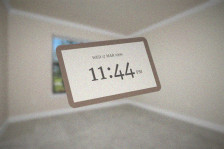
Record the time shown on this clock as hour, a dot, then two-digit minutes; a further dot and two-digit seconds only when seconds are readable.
11.44
